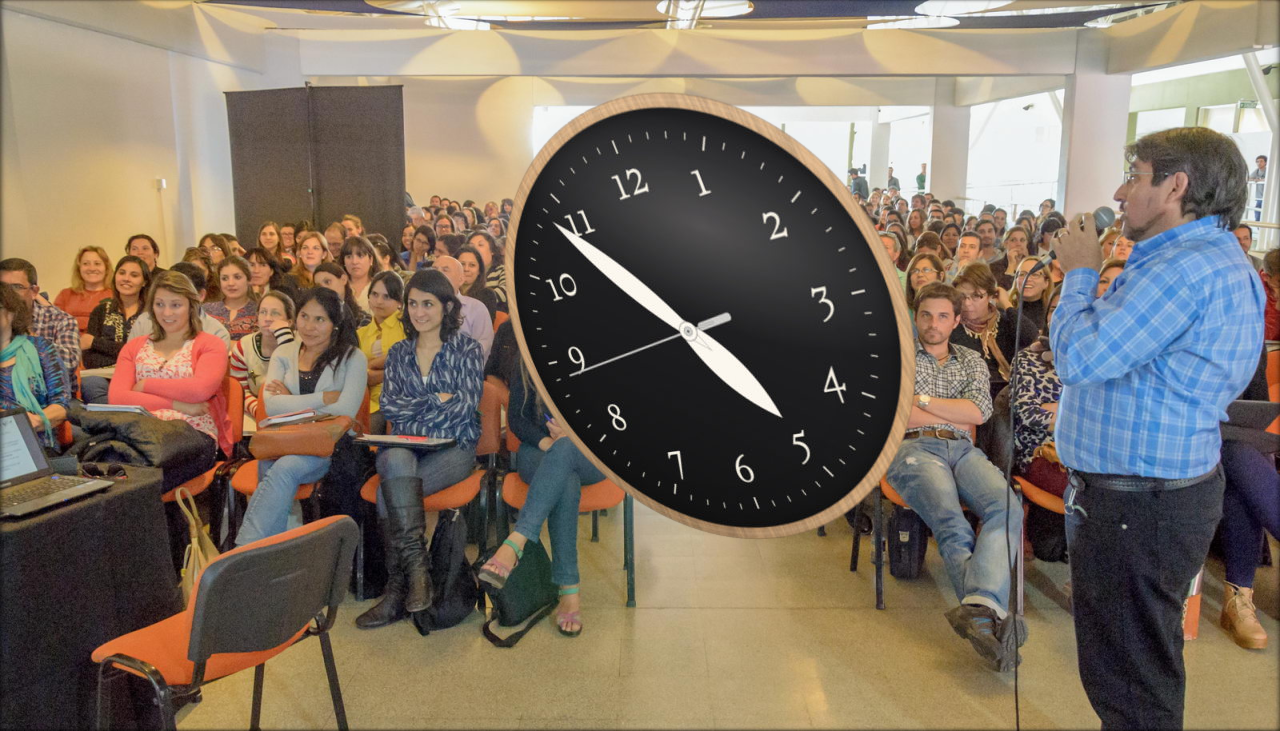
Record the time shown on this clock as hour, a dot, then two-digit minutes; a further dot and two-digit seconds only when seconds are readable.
4.53.44
